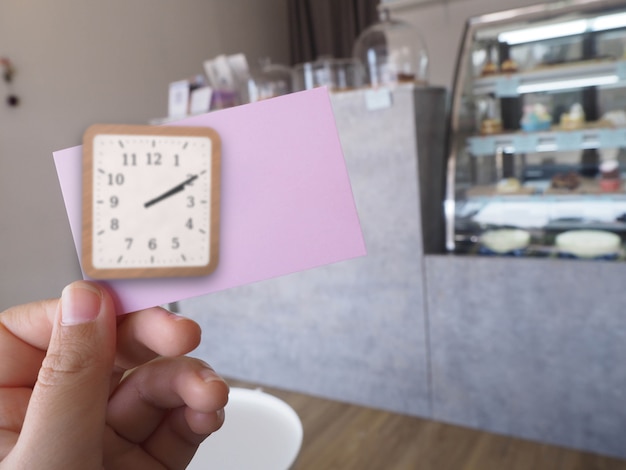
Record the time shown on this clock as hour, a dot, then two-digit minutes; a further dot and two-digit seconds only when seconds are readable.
2.10
